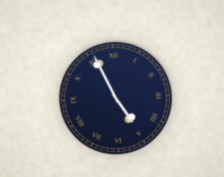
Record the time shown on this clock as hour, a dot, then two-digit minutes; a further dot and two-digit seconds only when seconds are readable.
4.56
